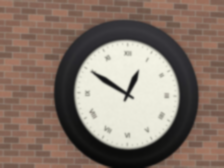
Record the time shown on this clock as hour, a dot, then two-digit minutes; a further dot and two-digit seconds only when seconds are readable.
12.50
